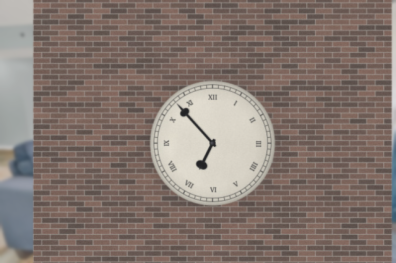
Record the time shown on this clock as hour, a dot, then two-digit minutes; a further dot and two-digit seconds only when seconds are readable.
6.53
